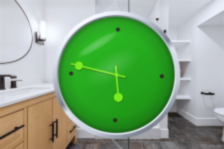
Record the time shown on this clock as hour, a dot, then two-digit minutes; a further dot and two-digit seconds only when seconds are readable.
5.47
